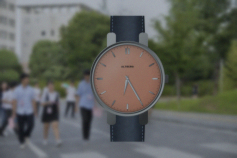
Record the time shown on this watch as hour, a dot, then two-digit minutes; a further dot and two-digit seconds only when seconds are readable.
6.25
